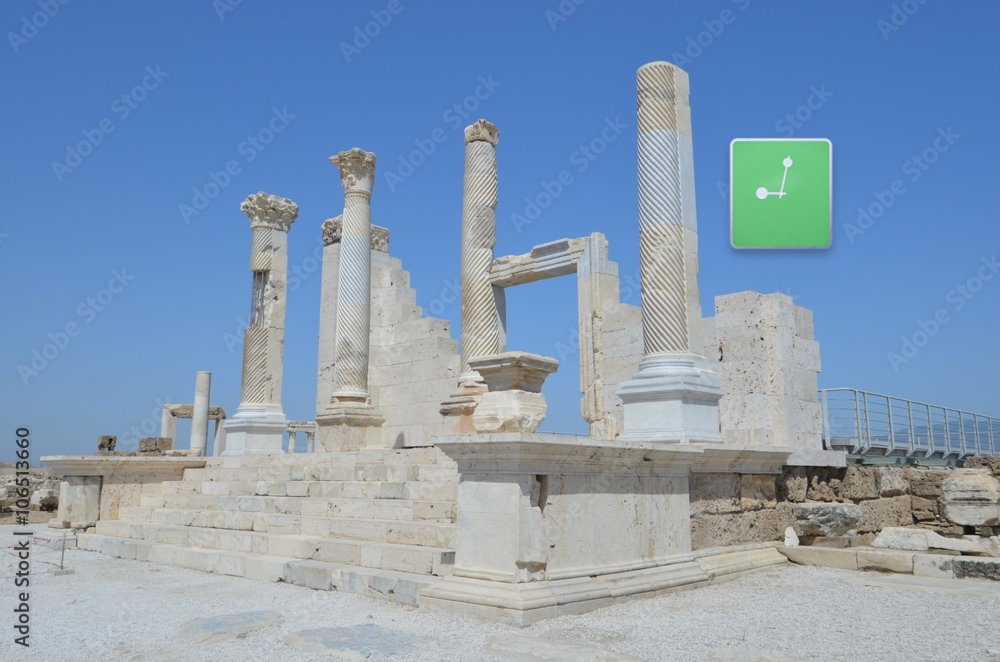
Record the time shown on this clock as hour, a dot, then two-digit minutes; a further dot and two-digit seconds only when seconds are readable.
9.02
